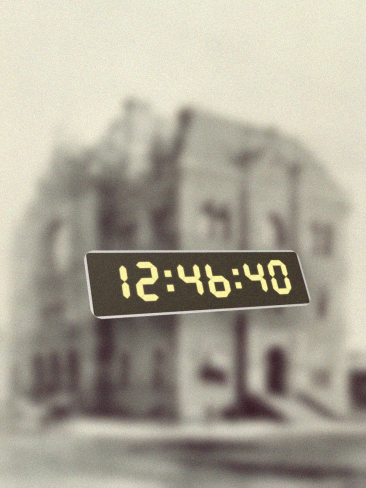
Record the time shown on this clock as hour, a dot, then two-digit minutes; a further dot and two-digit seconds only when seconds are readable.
12.46.40
